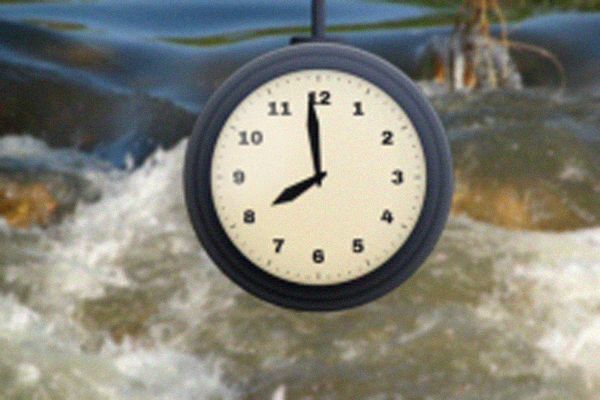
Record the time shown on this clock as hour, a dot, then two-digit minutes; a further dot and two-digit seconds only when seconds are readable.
7.59
